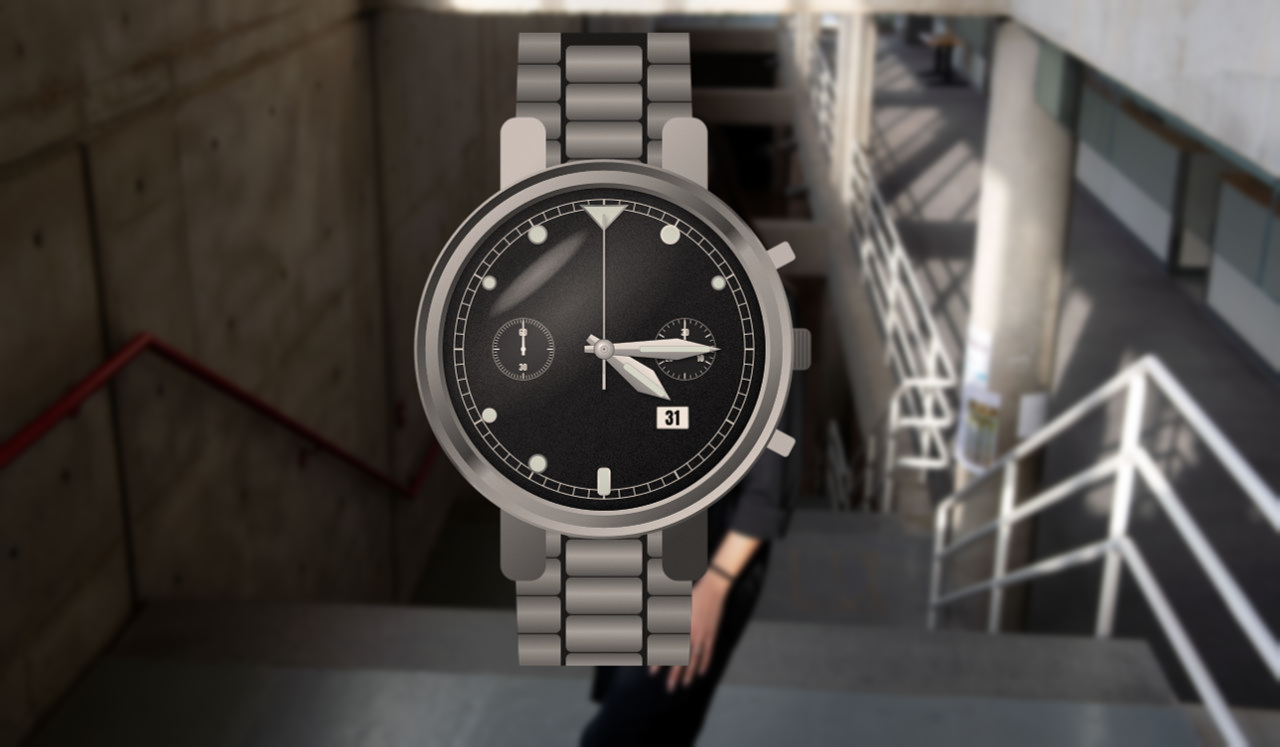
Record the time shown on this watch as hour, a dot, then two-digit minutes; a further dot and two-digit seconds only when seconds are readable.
4.15
